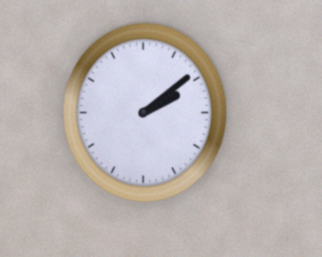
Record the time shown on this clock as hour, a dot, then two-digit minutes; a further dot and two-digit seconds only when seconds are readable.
2.09
